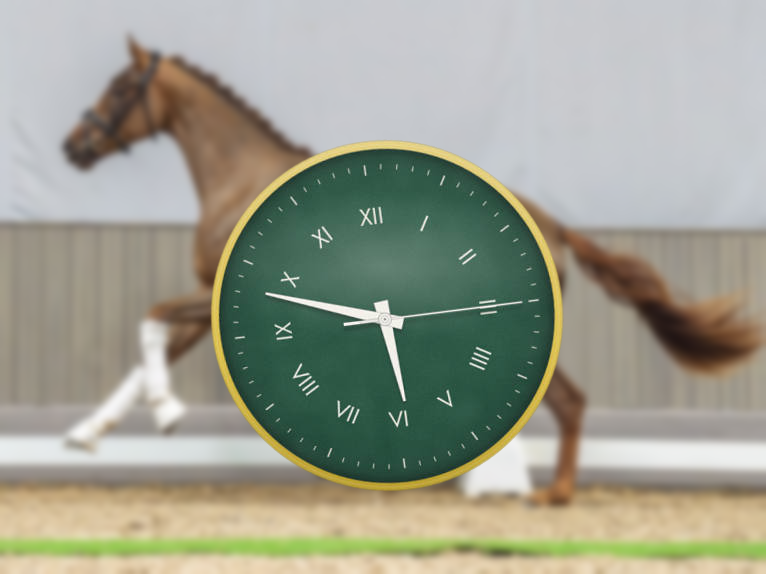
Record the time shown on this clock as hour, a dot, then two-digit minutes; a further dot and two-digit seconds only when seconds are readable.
5.48.15
